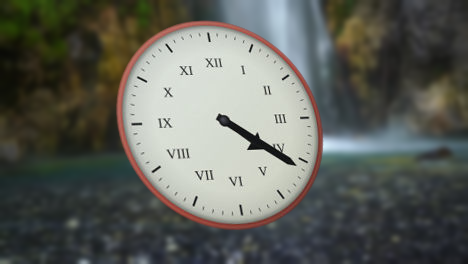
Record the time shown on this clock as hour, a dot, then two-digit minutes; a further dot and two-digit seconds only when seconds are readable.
4.21
